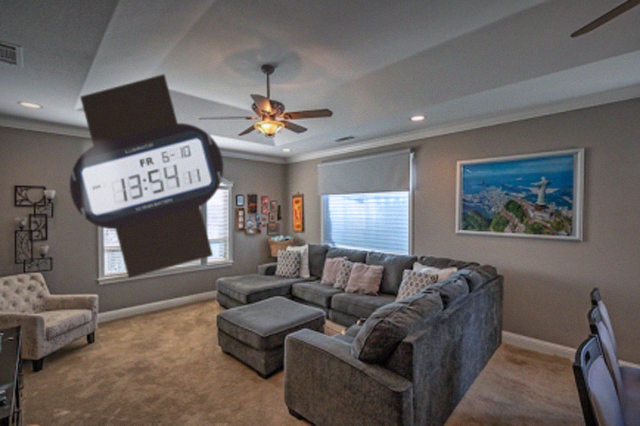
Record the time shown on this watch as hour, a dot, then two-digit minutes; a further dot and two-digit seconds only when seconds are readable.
13.54.11
